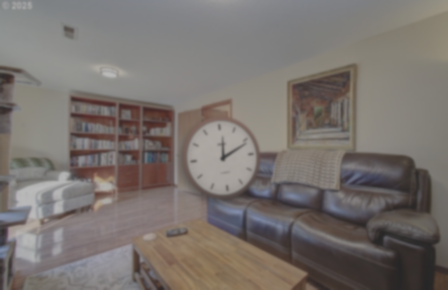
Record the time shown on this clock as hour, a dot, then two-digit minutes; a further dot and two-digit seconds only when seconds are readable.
12.11
